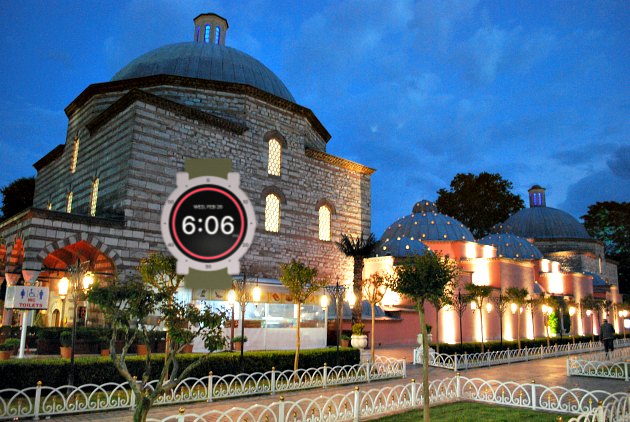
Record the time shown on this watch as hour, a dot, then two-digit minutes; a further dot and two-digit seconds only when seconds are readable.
6.06
